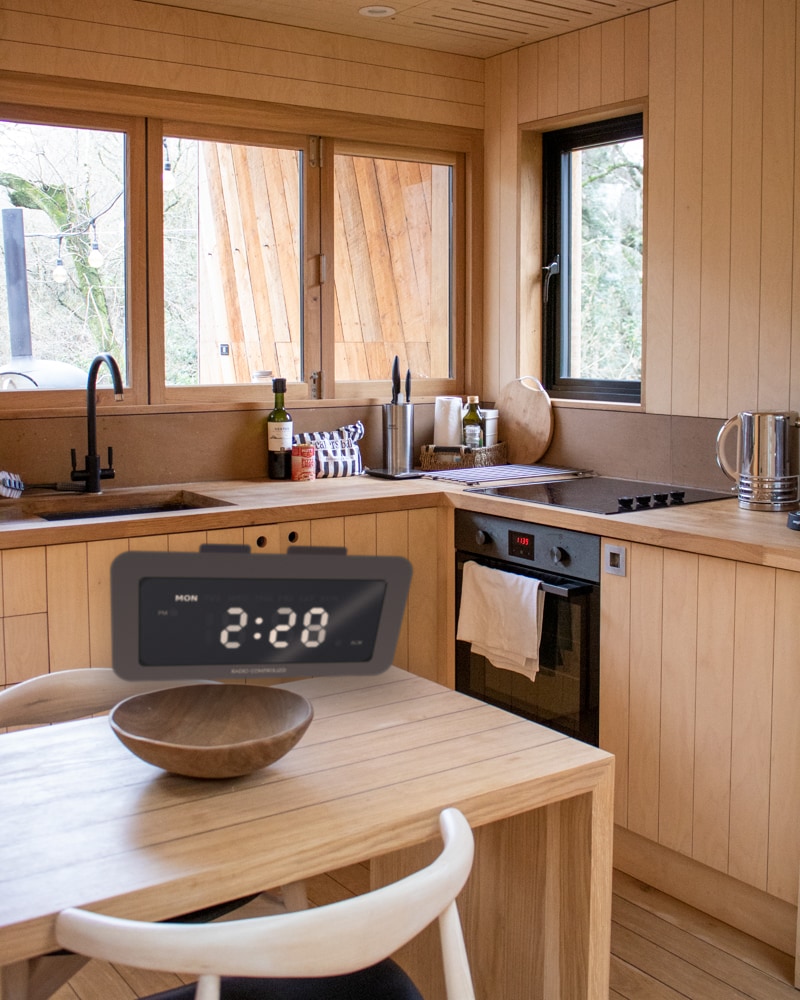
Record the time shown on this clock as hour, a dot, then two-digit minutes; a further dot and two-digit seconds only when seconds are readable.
2.28
